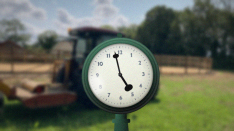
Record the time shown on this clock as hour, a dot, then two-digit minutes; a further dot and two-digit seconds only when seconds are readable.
4.58
